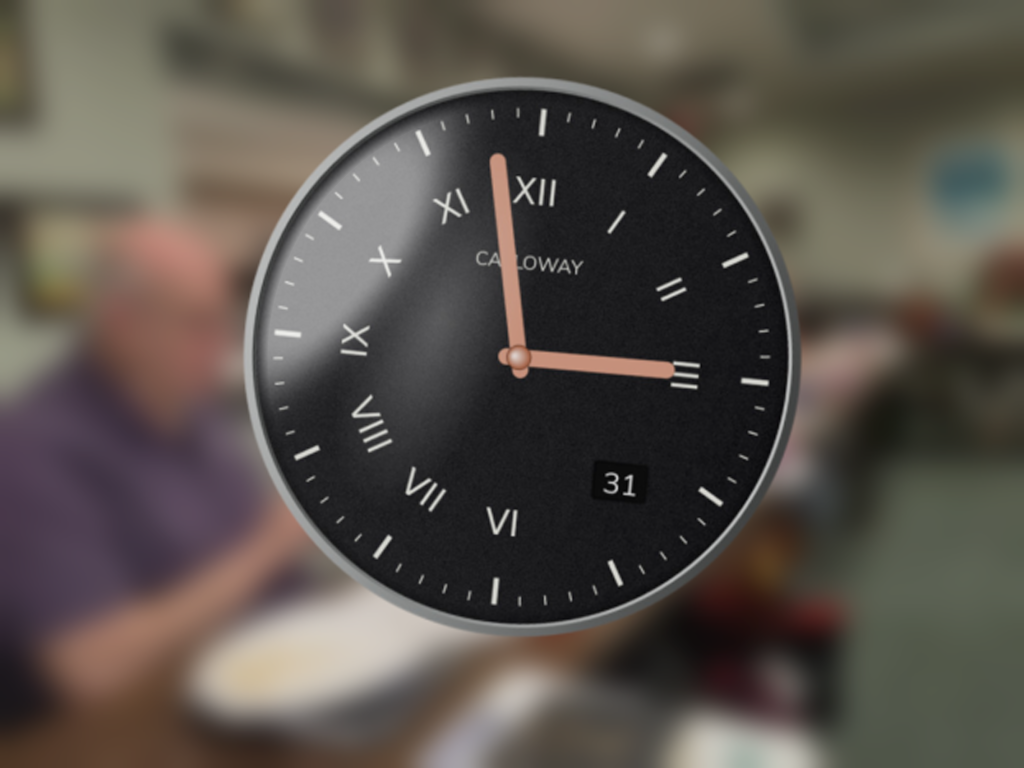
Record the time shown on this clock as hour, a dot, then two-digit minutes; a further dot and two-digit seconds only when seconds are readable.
2.58
